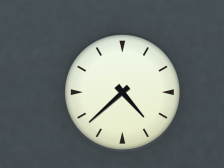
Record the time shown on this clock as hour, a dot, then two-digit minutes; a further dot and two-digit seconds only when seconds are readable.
4.38
